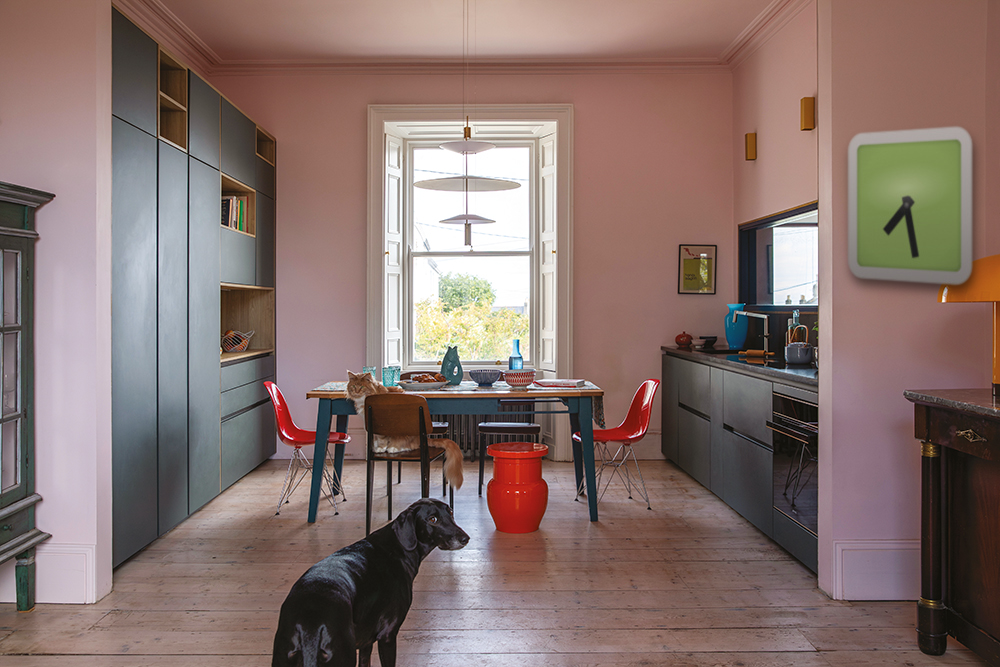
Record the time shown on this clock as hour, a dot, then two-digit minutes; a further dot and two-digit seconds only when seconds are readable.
7.28
